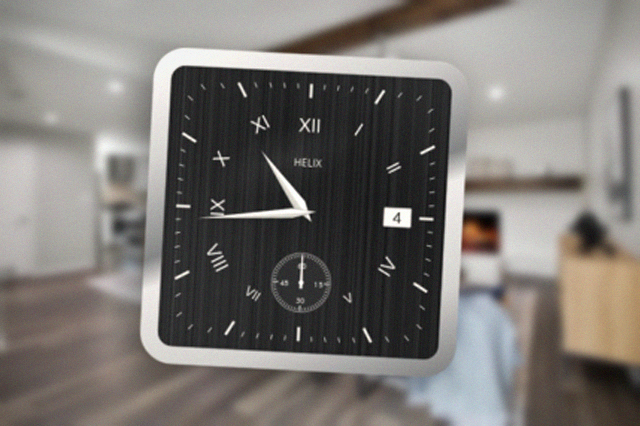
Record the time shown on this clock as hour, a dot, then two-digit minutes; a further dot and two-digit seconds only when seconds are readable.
10.44
